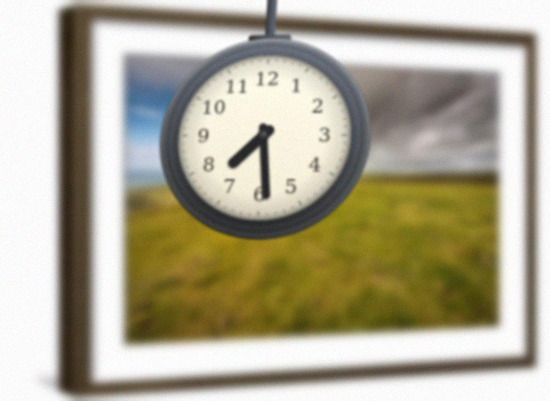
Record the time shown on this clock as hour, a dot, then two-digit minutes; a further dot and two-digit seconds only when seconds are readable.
7.29
